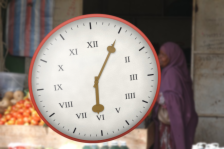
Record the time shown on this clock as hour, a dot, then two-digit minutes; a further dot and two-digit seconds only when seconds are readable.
6.05
